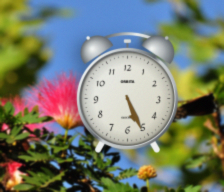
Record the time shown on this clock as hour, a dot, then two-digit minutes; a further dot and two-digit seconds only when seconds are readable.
5.26
